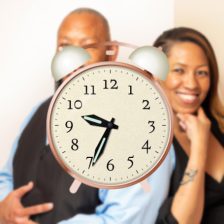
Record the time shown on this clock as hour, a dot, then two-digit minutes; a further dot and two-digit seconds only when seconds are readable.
9.34
